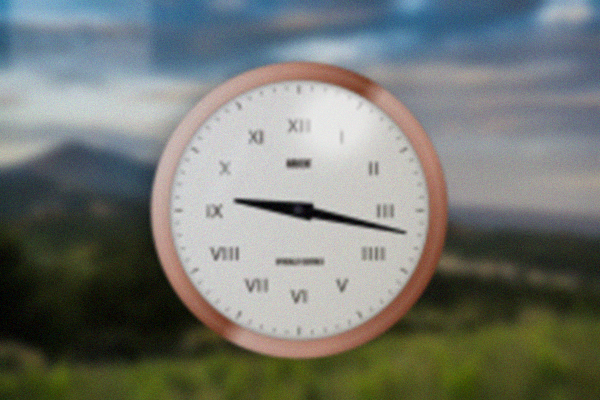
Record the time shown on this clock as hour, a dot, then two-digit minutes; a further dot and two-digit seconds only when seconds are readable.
9.17
